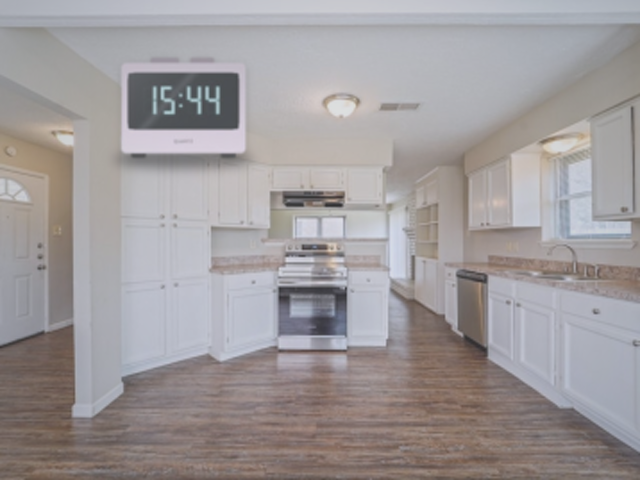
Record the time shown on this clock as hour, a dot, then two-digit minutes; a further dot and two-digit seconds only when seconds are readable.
15.44
